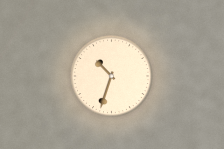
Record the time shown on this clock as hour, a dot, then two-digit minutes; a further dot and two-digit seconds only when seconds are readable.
10.33
